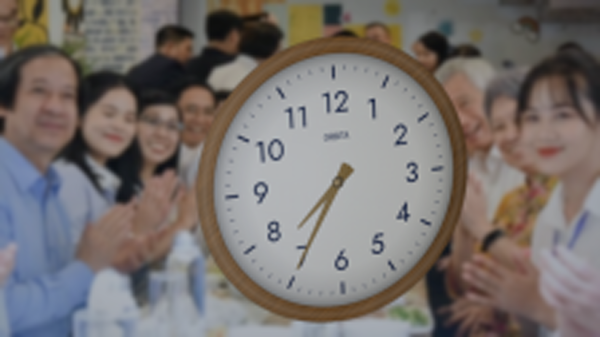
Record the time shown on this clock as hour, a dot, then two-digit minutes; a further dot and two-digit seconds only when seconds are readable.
7.35
